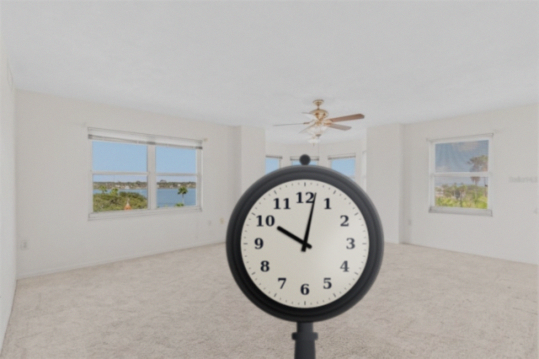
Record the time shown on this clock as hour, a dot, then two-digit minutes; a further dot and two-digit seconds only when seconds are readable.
10.02
